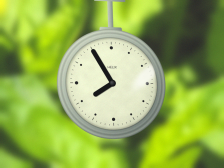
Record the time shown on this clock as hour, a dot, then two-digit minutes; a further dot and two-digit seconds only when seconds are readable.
7.55
